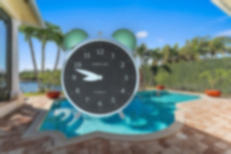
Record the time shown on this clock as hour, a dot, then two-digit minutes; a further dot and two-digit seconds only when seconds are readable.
8.48
